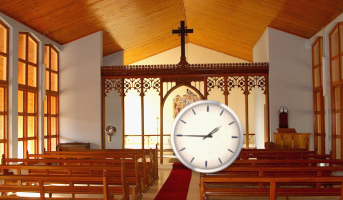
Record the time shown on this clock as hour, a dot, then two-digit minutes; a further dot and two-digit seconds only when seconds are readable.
1.45
